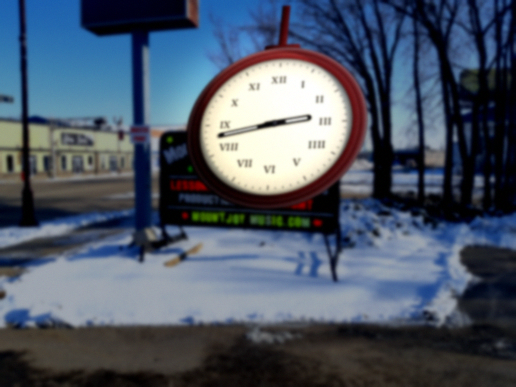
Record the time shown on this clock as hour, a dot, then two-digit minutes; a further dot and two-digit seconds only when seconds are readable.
2.43
